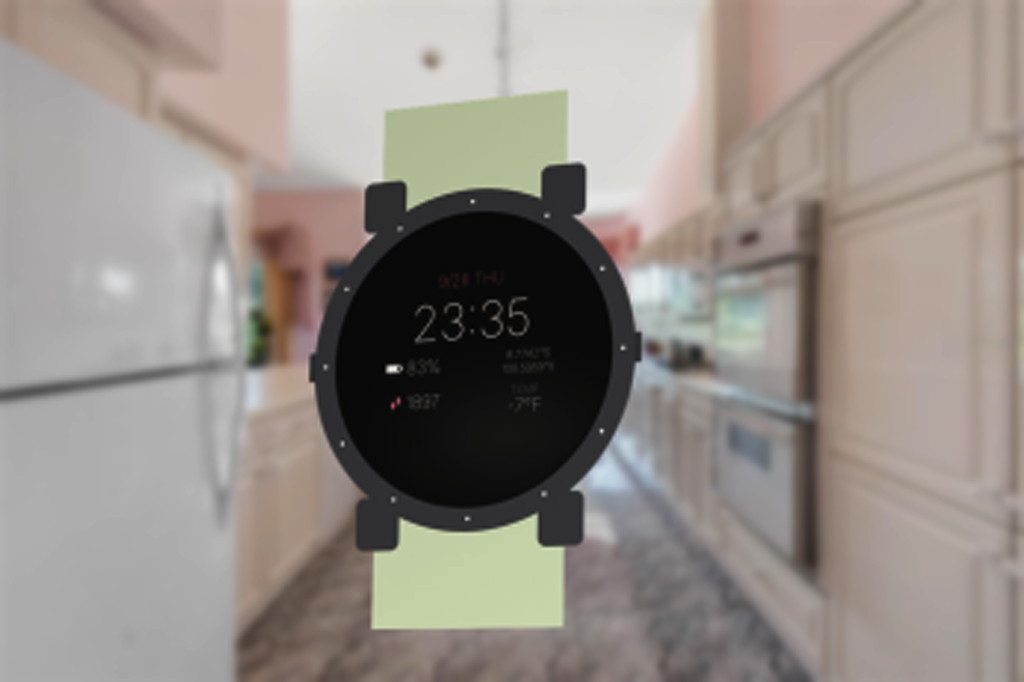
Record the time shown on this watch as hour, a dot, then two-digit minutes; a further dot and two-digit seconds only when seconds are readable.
23.35
